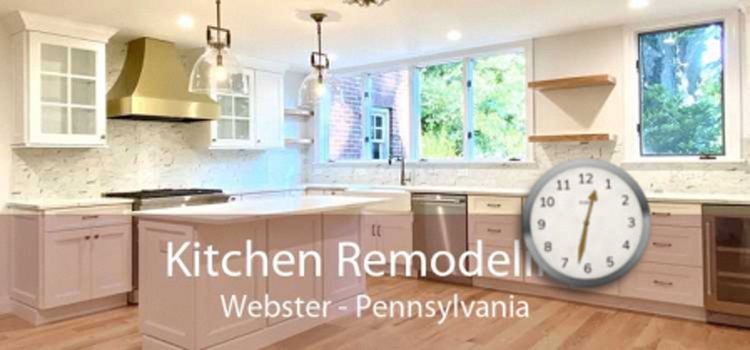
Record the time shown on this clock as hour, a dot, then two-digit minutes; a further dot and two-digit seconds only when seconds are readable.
12.32
